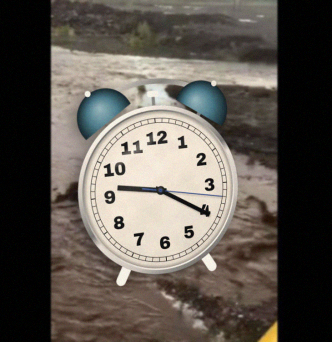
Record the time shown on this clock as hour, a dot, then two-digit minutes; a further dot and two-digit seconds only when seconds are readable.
9.20.17
